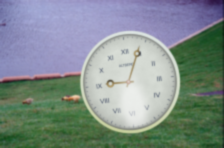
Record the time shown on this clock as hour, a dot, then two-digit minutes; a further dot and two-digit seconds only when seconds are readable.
9.04
